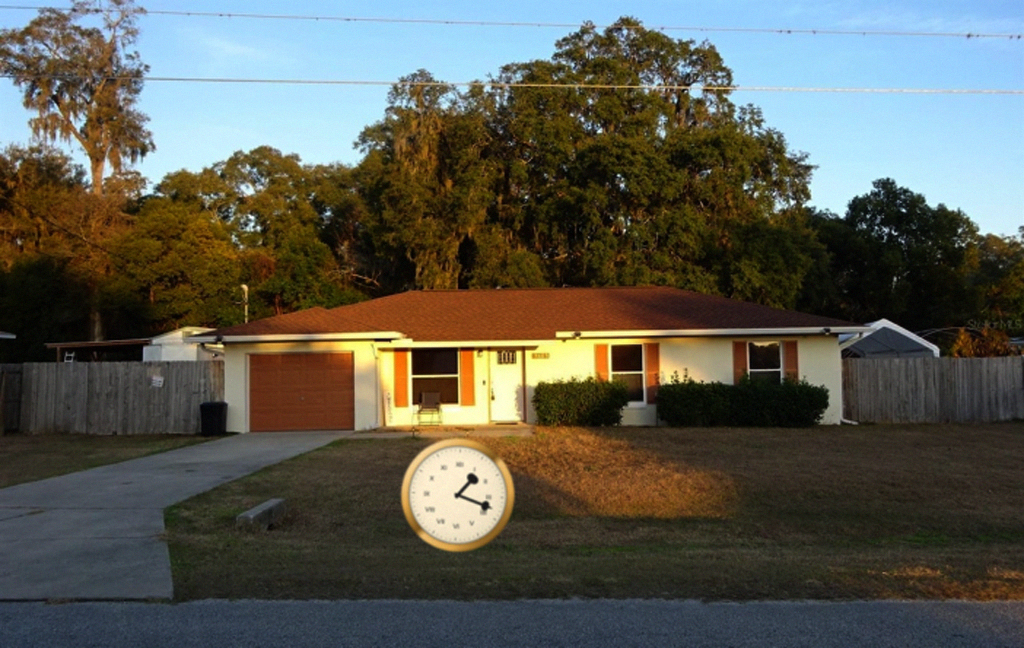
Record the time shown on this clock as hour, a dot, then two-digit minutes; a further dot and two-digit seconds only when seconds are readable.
1.18
